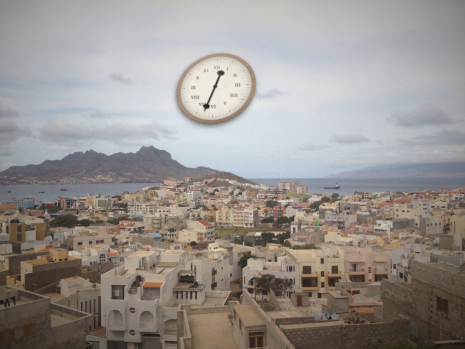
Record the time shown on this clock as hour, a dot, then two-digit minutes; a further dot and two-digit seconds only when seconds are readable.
12.33
